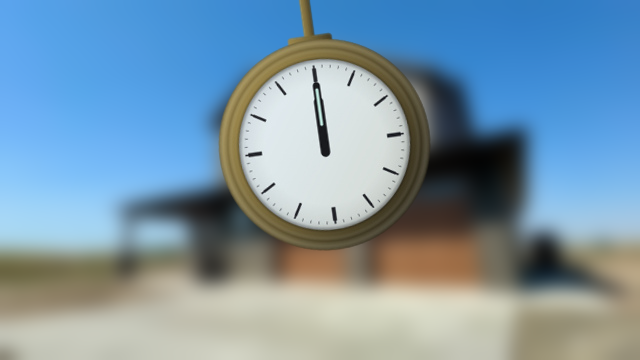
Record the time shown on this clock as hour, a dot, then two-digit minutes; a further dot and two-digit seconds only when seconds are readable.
12.00
